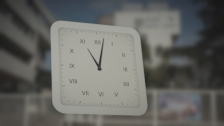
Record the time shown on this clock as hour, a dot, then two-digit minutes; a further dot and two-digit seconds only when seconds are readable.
11.02
